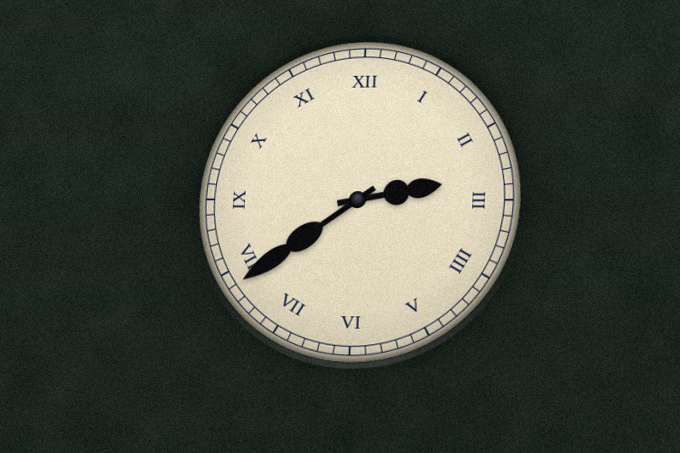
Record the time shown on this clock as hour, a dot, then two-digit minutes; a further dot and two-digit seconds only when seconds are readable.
2.39
